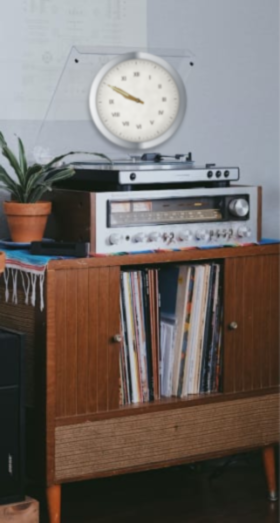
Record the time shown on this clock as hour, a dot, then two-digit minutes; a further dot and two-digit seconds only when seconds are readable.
9.50
